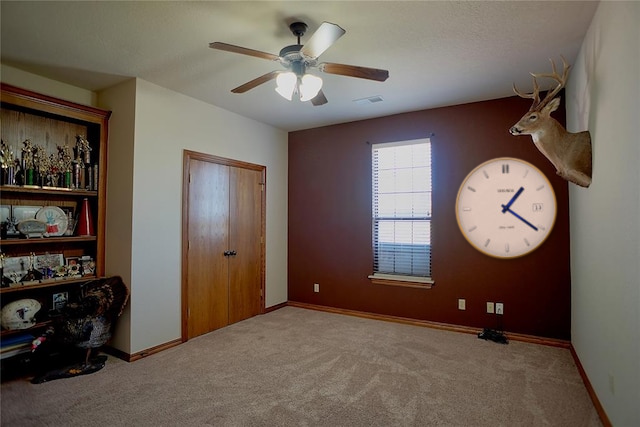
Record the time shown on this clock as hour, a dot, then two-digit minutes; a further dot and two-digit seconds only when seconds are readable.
1.21
